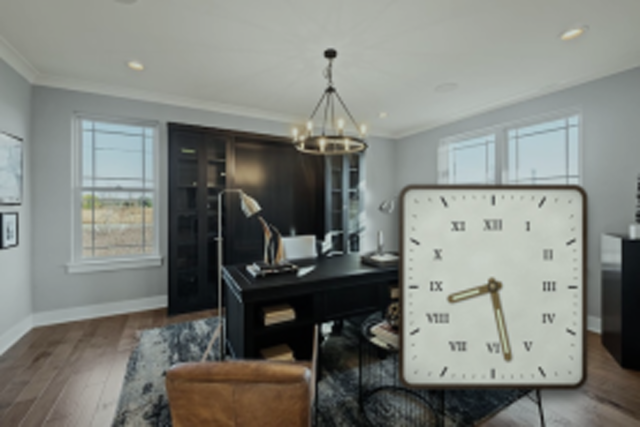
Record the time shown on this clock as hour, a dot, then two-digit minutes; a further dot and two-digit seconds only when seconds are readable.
8.28
